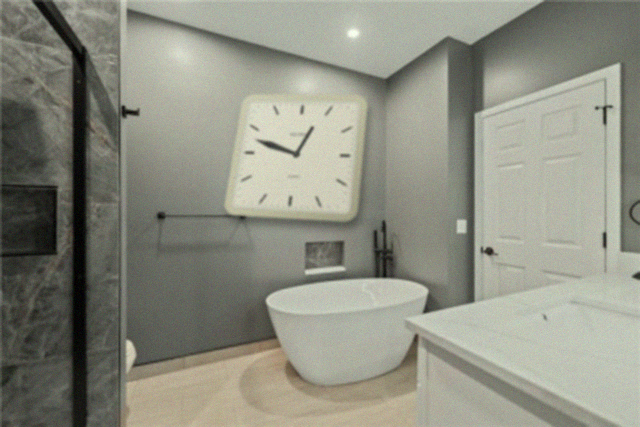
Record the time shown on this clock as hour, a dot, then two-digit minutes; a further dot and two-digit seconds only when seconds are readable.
12.48
